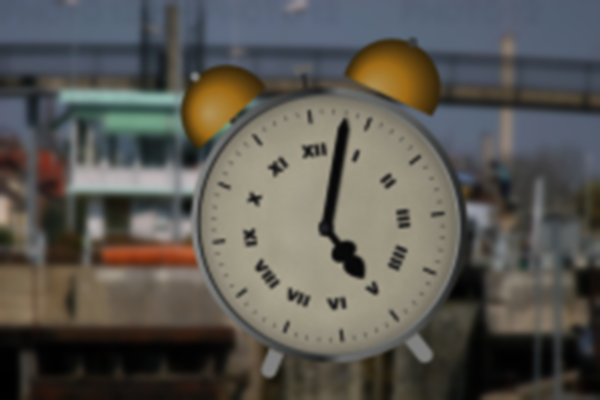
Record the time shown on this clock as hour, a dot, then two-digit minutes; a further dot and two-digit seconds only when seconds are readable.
5.03
